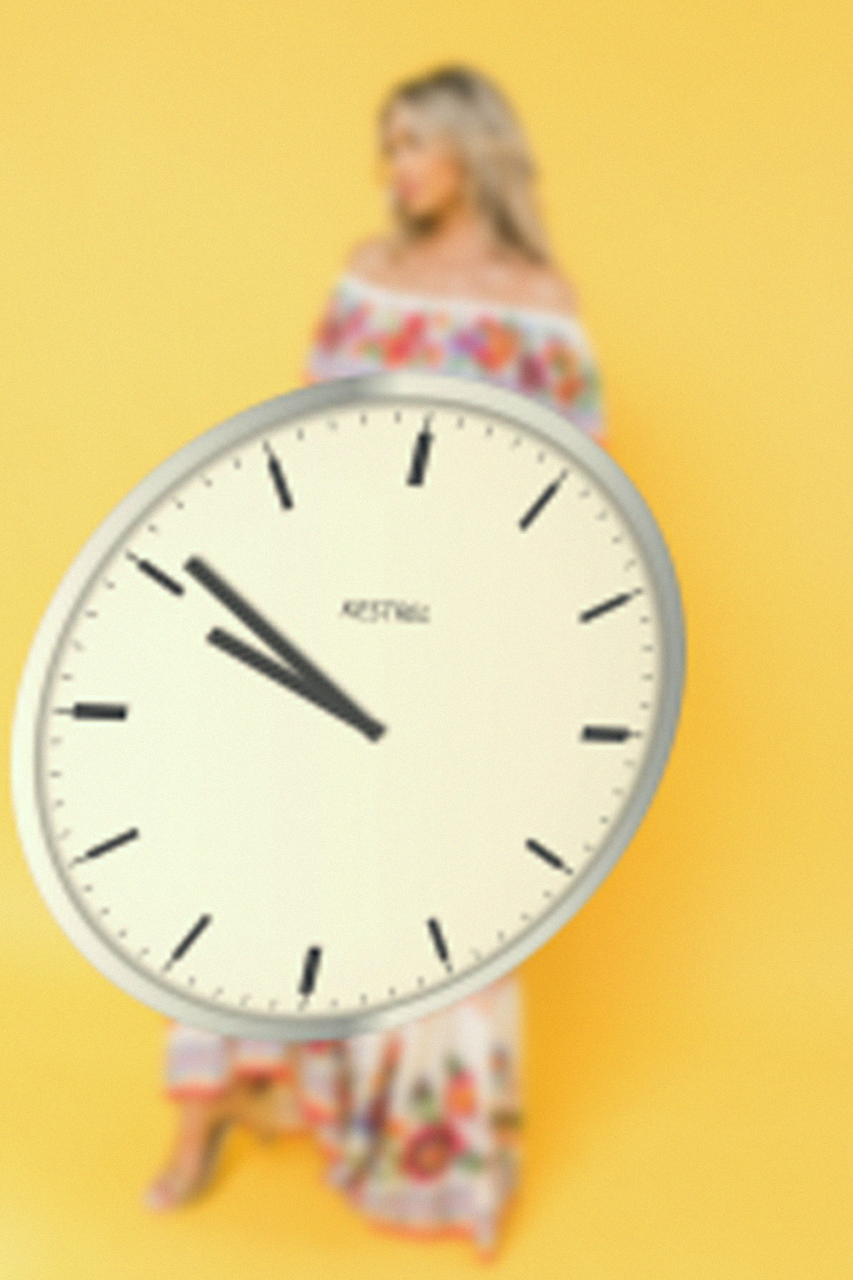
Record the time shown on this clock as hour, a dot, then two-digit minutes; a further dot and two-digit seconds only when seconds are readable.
9.51
